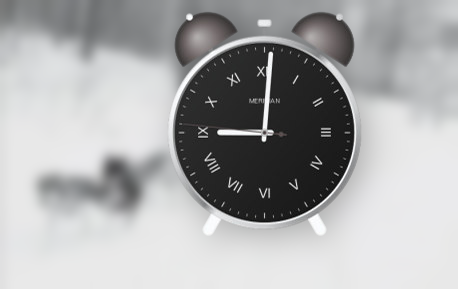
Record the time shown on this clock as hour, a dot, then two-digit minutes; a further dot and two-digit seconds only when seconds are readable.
9.00.46
